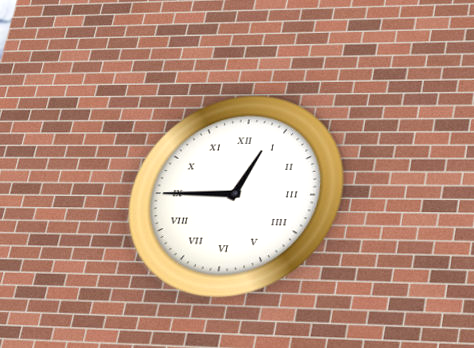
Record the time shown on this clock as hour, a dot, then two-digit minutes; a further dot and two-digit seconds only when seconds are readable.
12.45
